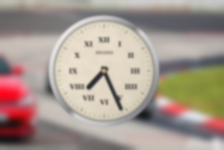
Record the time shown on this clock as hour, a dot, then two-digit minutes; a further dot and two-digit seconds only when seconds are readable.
7.26
